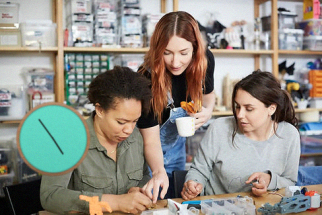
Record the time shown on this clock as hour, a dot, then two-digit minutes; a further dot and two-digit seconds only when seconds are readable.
4.54
